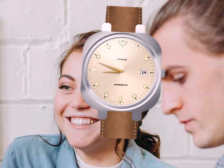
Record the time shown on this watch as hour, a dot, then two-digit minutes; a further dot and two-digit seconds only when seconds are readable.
8.48
